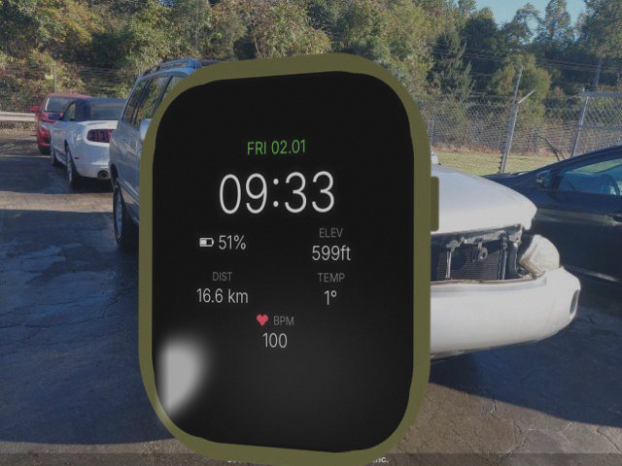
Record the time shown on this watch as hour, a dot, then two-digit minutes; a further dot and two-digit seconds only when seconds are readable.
9.33
